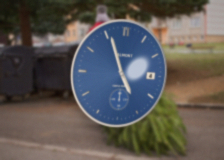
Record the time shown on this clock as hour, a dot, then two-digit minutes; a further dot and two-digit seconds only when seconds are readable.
4.56
